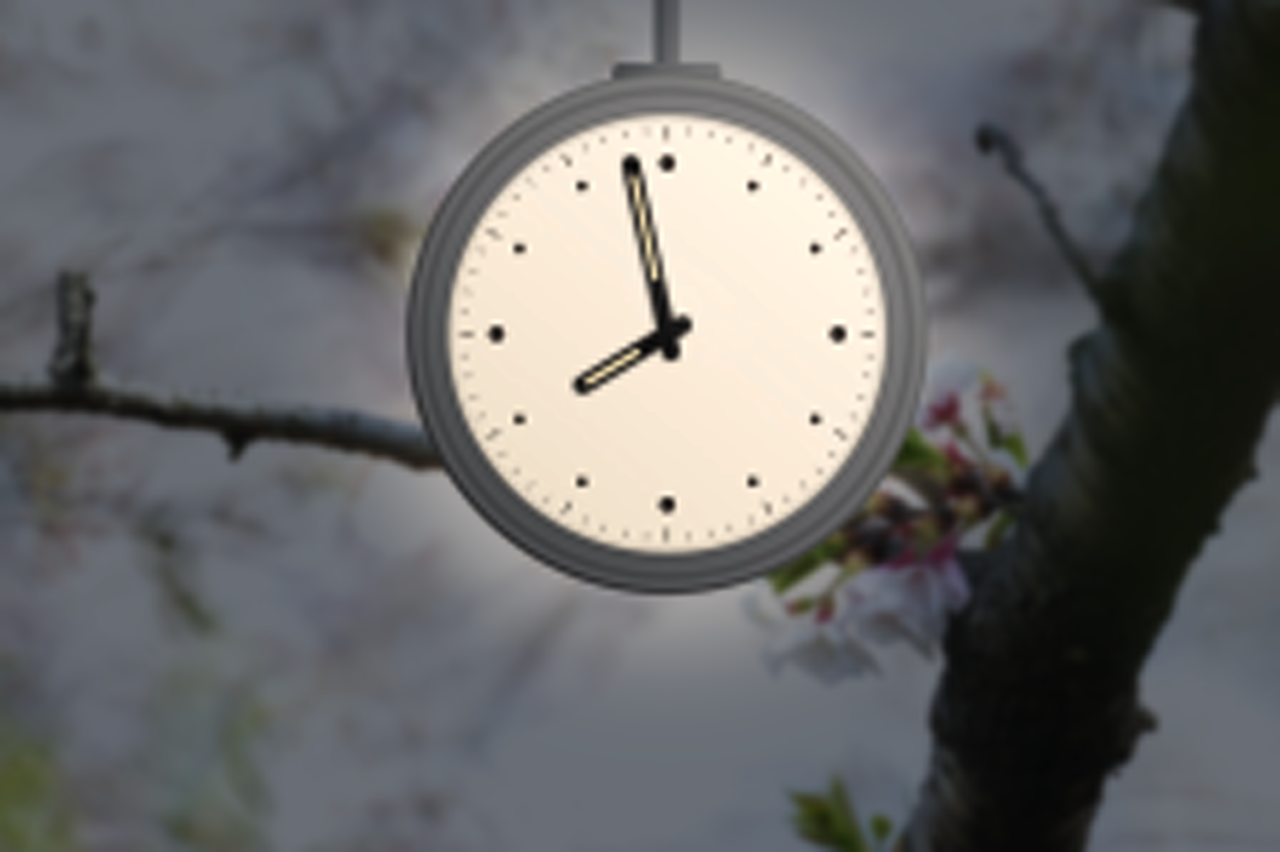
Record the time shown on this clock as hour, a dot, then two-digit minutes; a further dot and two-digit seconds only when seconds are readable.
7.58
